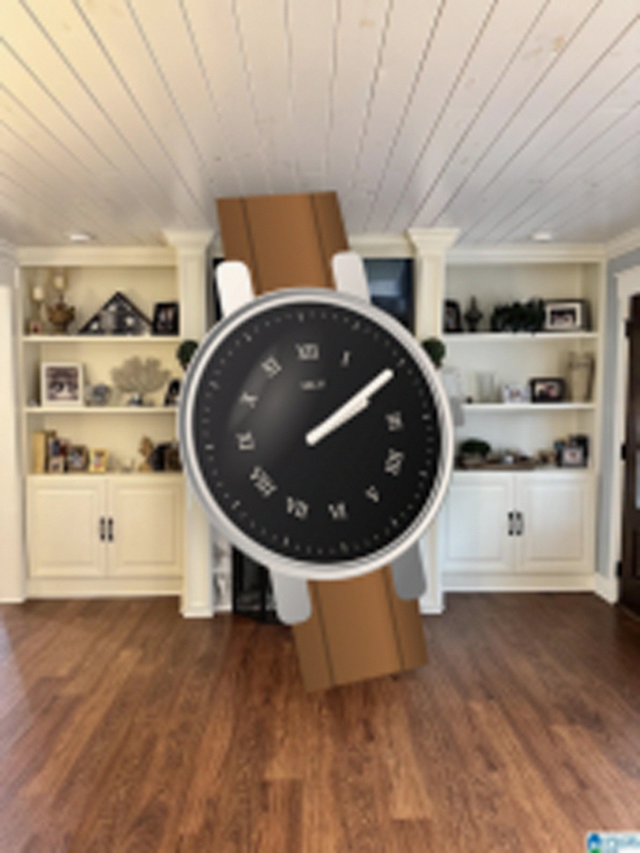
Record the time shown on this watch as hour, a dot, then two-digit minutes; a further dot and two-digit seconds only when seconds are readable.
2.10
